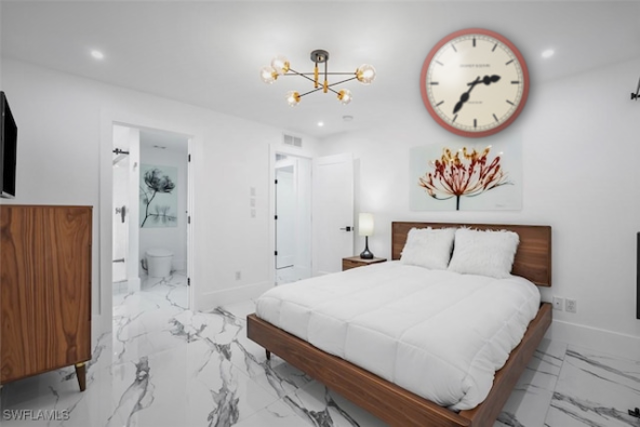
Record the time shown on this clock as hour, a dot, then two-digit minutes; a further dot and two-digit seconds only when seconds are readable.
2.36
